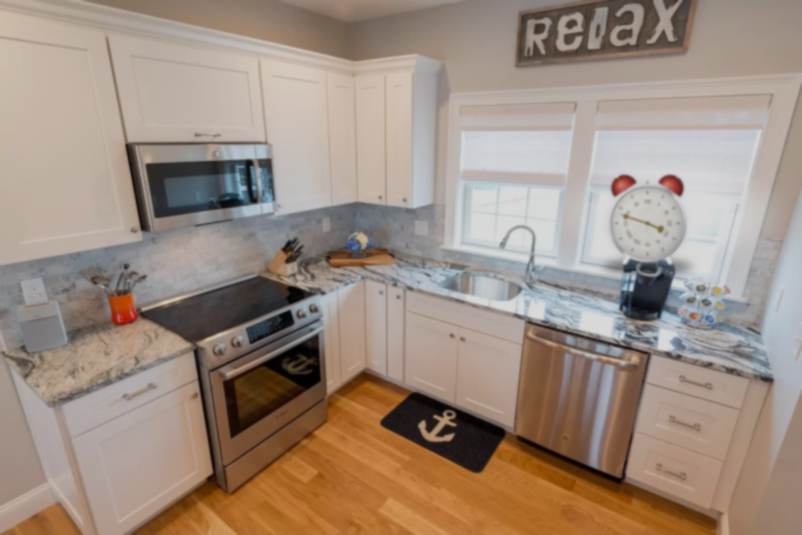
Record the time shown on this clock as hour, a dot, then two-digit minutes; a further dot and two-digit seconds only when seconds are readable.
3.48
